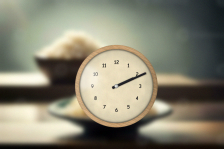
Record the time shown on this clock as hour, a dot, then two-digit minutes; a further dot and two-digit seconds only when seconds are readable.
2.11
